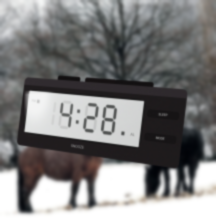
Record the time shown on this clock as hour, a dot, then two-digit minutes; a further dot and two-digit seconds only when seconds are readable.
4.28
